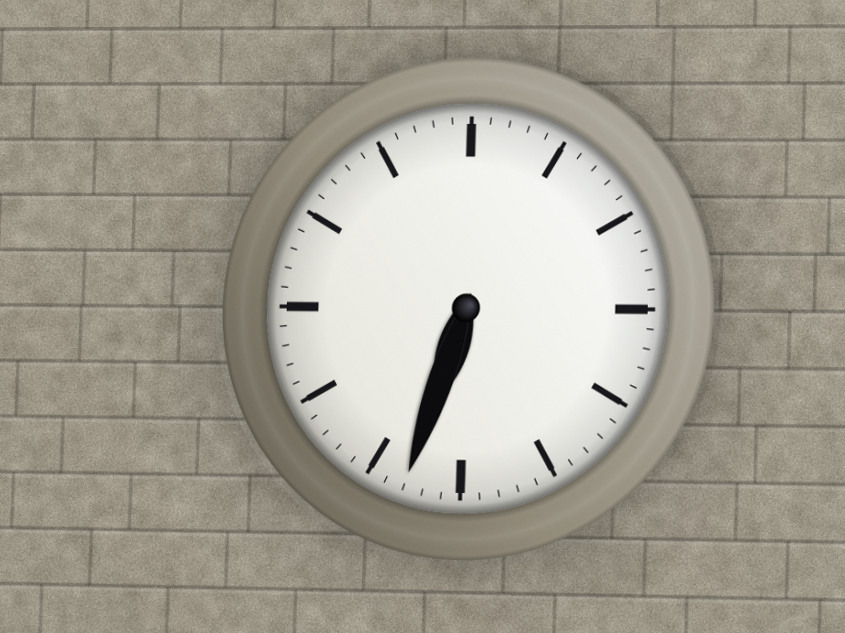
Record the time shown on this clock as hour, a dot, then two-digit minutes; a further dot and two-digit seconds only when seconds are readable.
6.33
